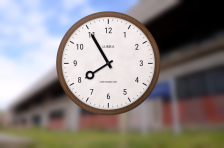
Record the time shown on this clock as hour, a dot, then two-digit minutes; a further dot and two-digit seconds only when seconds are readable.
7.55
